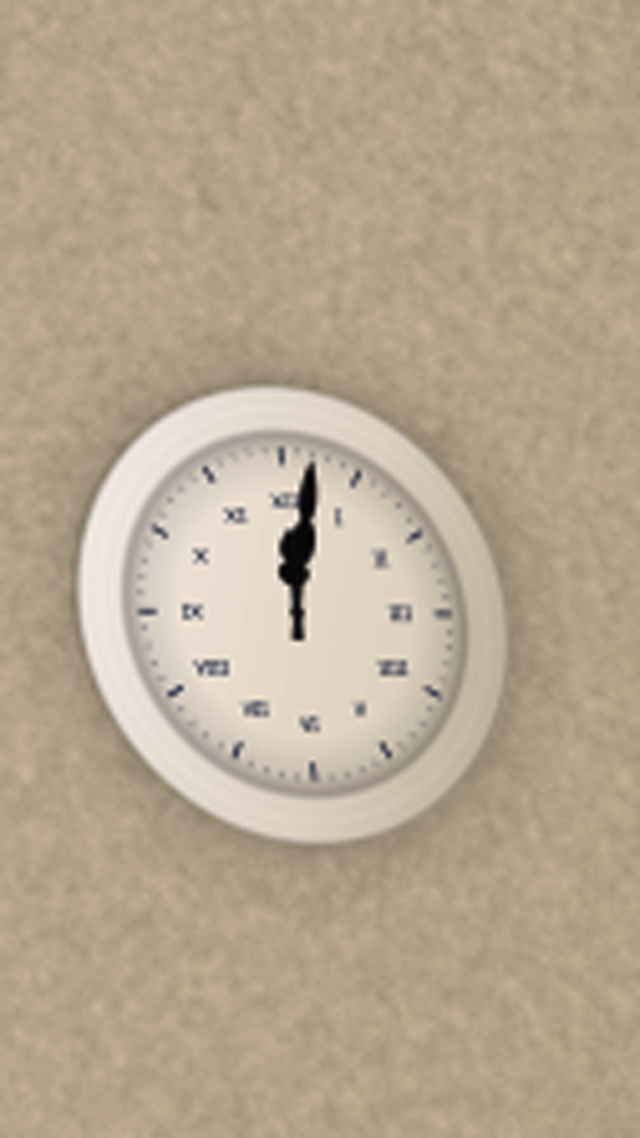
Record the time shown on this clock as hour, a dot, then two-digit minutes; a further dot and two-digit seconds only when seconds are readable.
12.02
